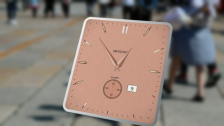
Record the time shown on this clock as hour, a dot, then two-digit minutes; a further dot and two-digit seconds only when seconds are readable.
12.53
